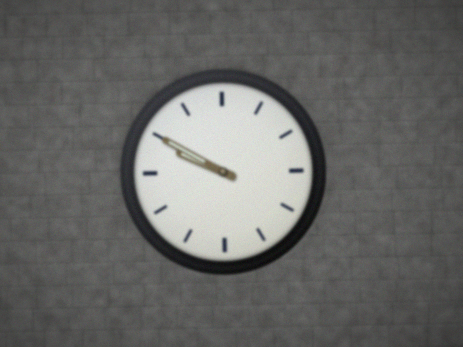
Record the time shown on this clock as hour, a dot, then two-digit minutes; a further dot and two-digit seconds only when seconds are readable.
9.50
